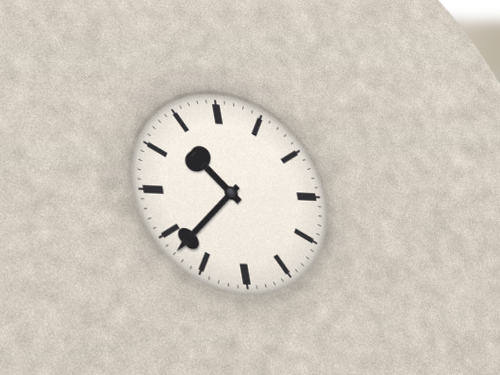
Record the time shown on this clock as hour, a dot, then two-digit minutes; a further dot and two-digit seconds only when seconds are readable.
10.38
